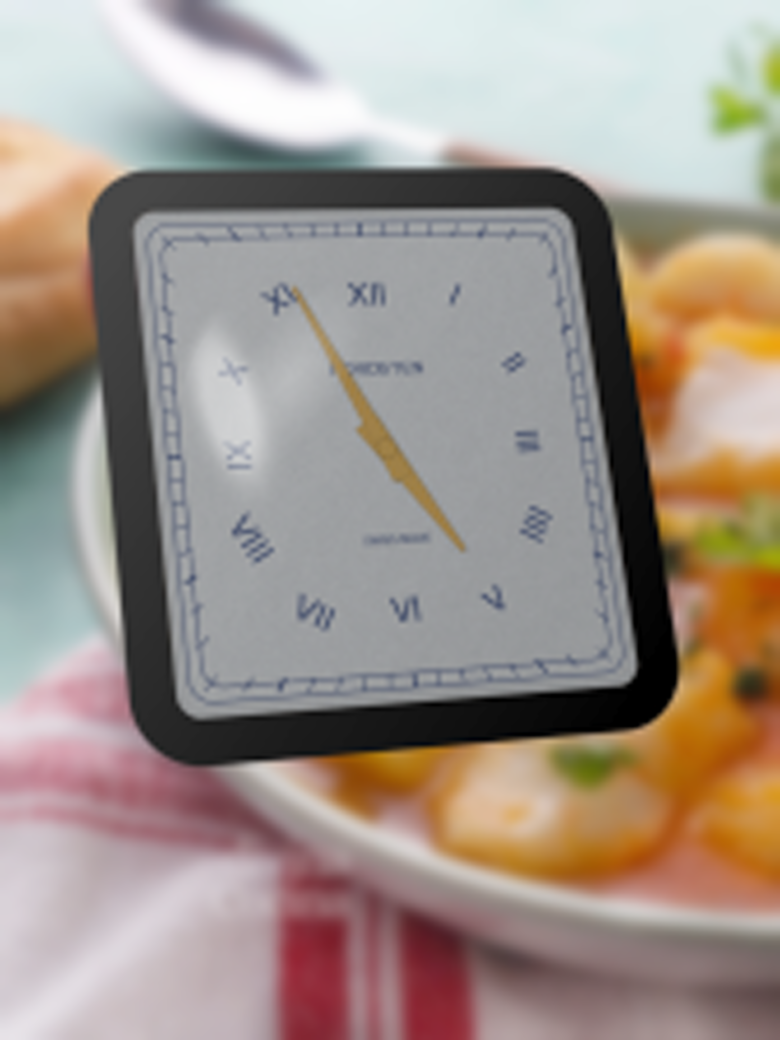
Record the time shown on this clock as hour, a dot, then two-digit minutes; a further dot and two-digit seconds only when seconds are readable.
4.56
